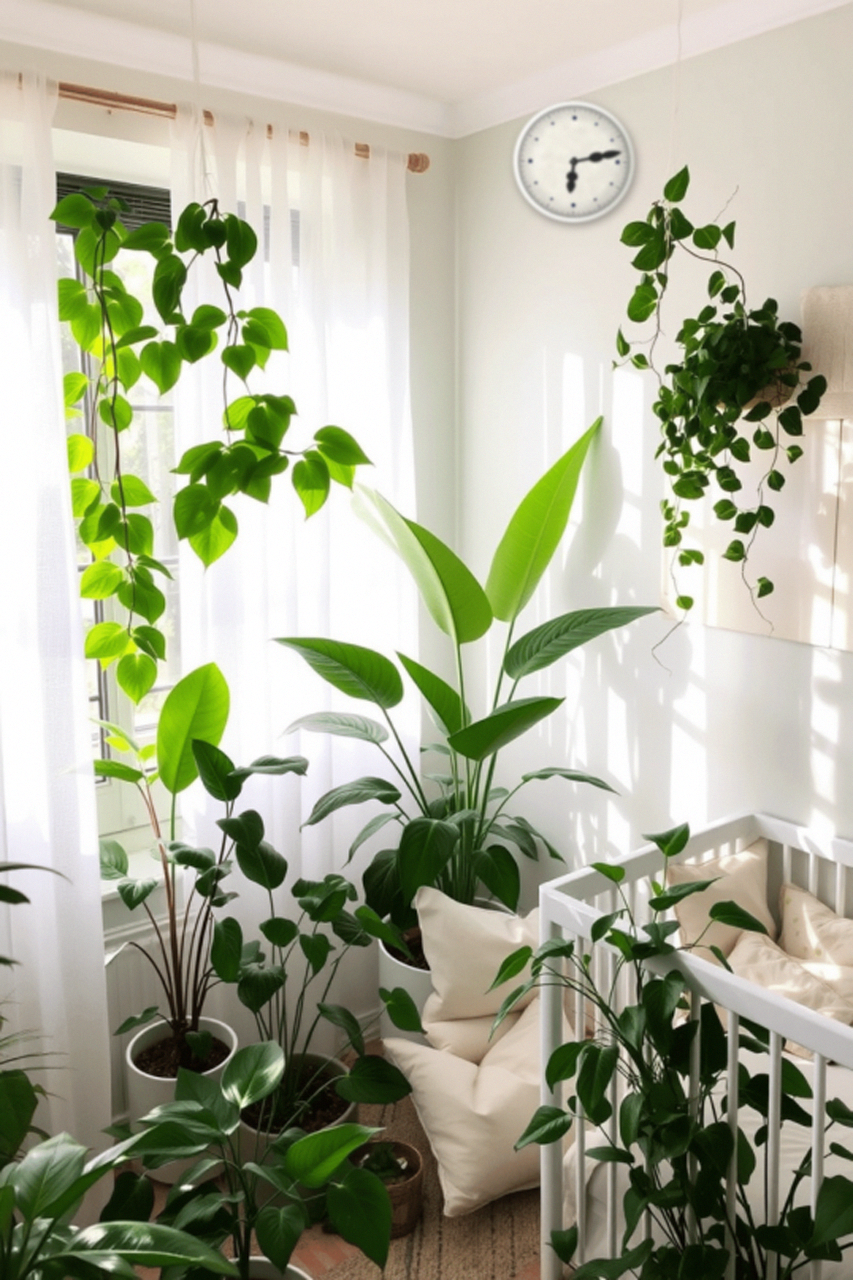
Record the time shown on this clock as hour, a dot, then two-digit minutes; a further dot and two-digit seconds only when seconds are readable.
6.13
